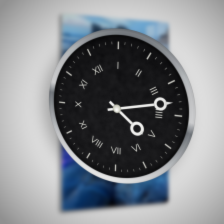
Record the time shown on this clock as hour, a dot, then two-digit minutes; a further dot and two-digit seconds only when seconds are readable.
5.18
